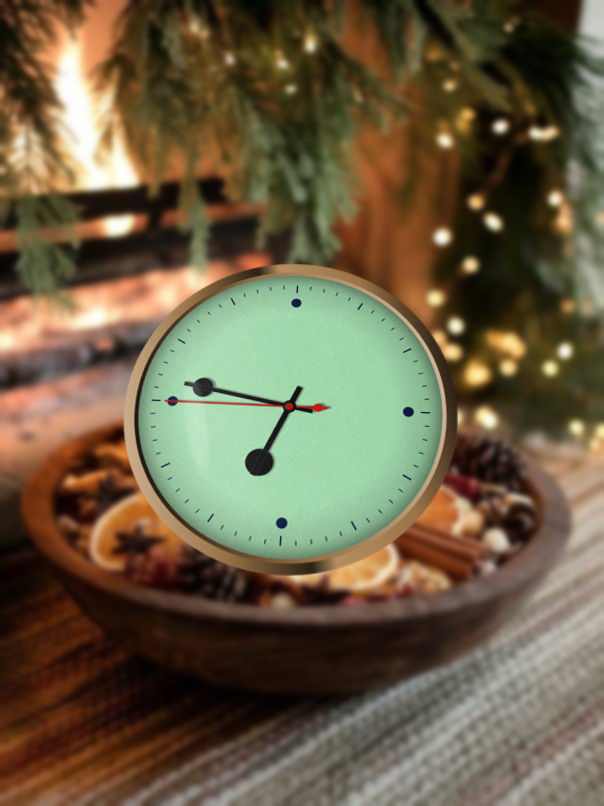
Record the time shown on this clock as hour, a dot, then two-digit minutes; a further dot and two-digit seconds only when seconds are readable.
6.46.45
